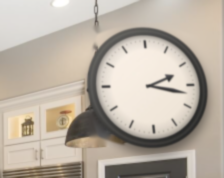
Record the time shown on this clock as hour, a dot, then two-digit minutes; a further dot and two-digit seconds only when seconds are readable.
2.17
